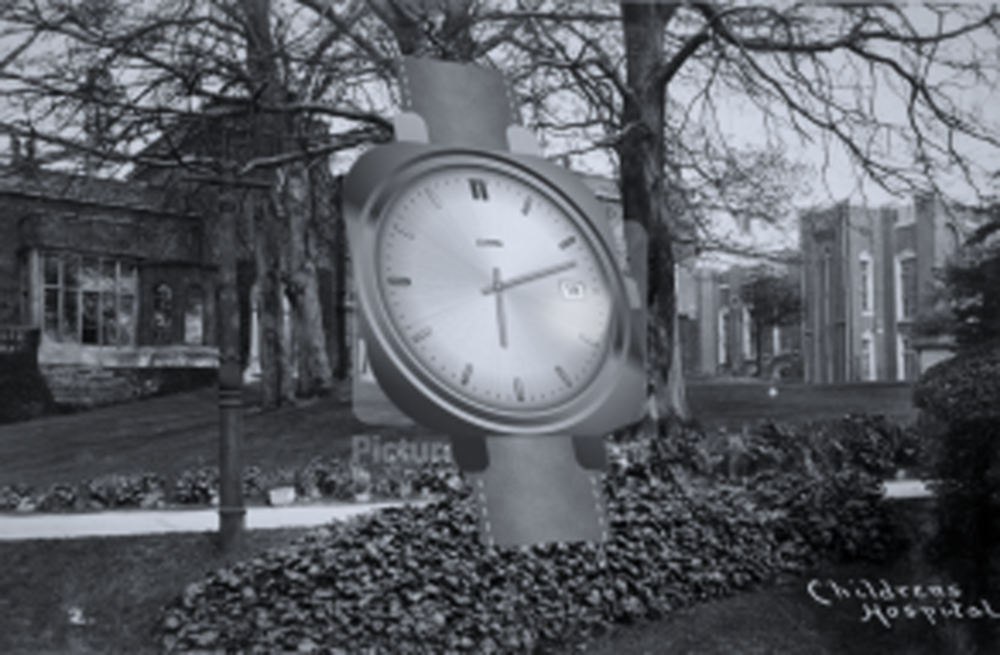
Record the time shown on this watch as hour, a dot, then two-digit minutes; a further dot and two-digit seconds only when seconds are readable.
6.12
